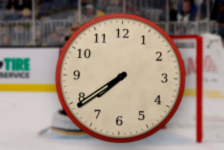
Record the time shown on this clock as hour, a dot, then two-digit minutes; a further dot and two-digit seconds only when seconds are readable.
7.39
